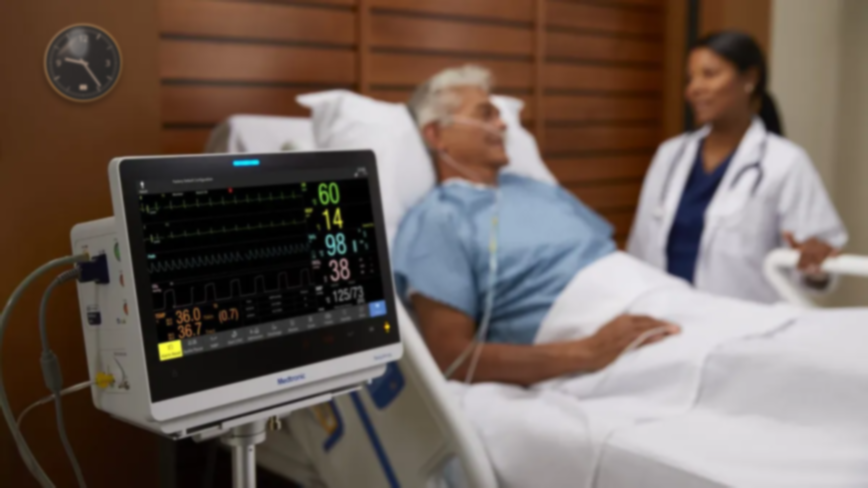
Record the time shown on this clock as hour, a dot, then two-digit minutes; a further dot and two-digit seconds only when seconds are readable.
9.24
